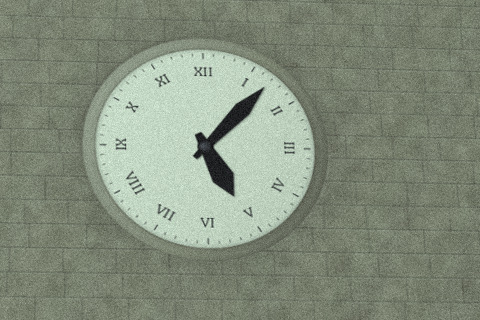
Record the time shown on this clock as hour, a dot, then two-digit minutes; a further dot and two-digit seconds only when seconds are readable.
5.07
